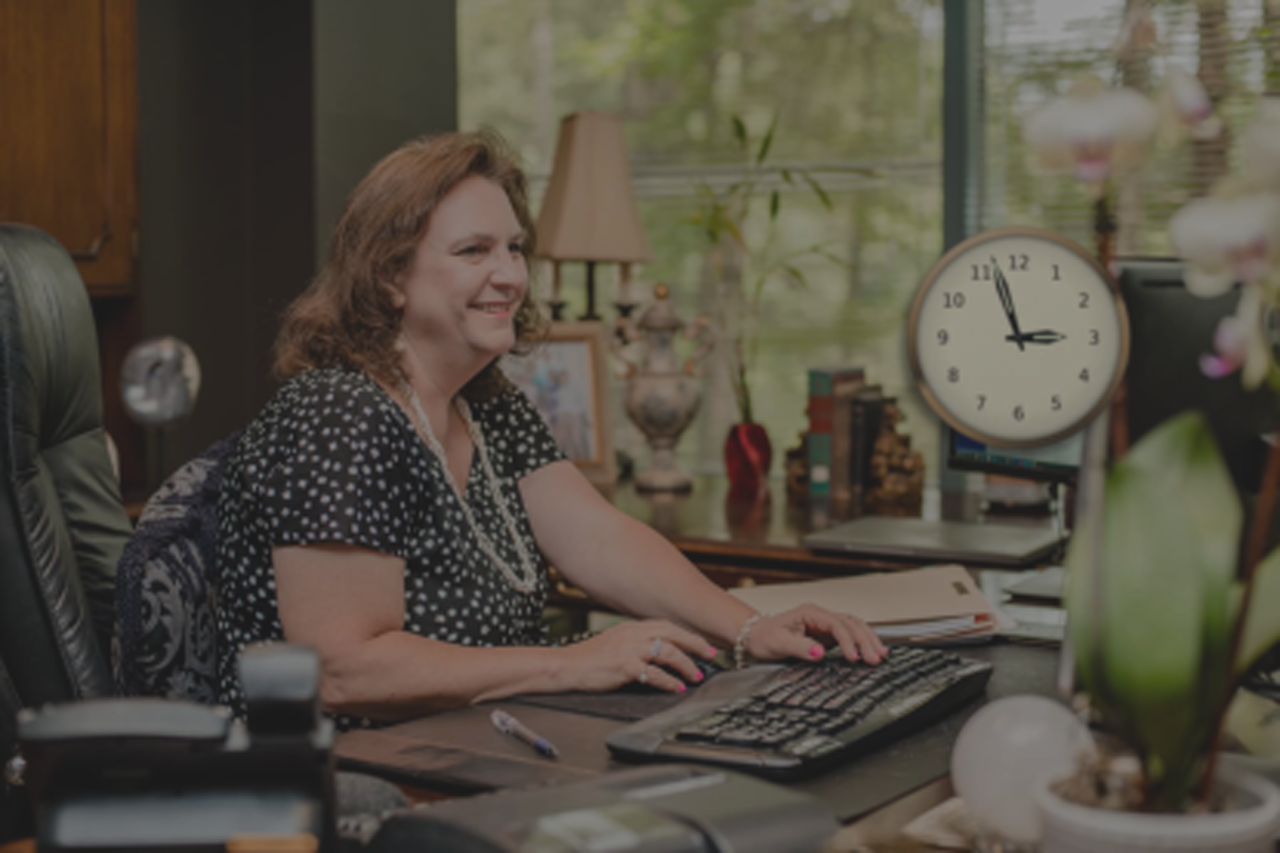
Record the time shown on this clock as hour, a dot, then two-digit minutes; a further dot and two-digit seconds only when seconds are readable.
2.57
